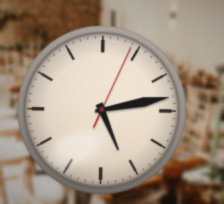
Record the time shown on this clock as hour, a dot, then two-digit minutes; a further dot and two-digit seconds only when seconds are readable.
5.13.04
